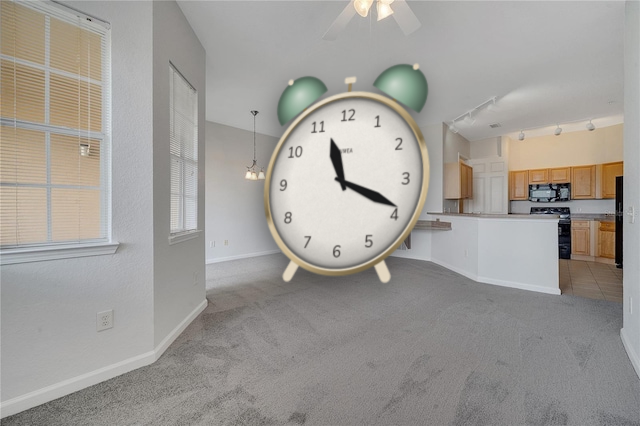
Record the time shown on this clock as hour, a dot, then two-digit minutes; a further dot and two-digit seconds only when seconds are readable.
11.19
